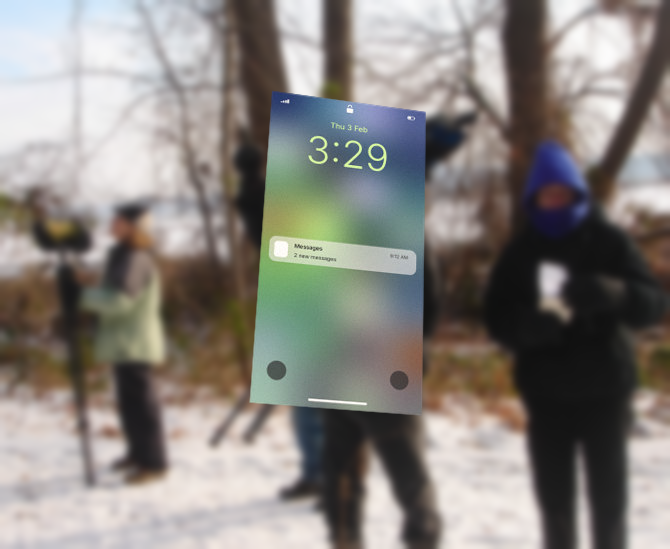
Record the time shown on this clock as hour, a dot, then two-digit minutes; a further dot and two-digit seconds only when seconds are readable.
3.29
